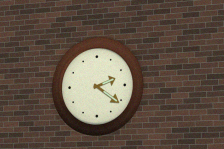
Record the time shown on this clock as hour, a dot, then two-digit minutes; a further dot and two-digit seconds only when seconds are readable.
2.21
